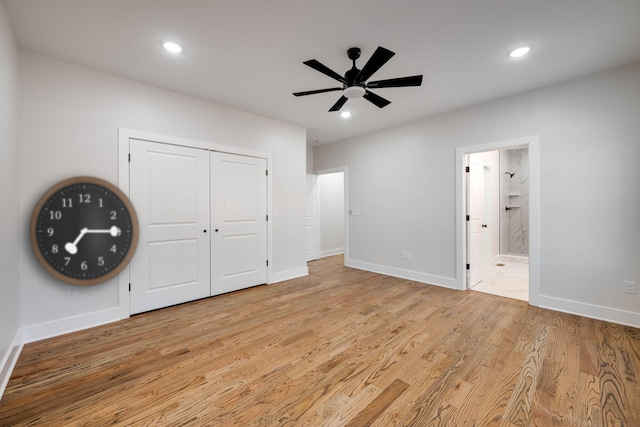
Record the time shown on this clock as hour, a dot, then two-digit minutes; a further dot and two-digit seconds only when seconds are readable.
7.15
